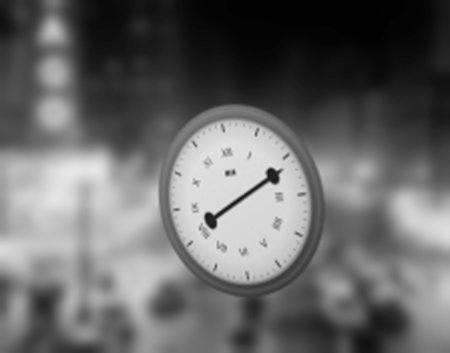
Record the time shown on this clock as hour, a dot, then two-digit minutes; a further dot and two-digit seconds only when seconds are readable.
8.11
